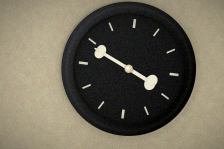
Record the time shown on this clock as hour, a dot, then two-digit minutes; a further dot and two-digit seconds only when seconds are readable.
3.49
